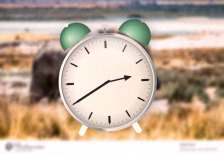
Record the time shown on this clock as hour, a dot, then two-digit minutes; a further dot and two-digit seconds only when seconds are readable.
2.40
